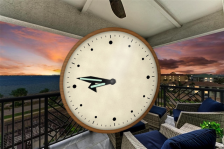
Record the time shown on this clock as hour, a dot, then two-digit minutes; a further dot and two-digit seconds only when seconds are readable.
8.47
